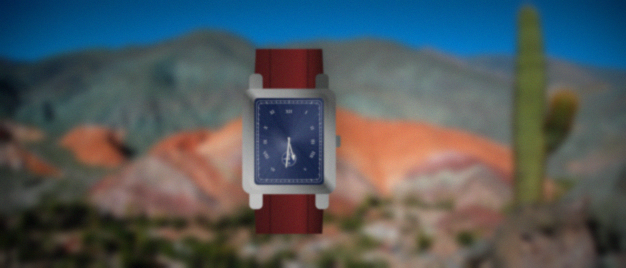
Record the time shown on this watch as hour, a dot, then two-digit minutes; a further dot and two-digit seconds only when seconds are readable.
5.31
